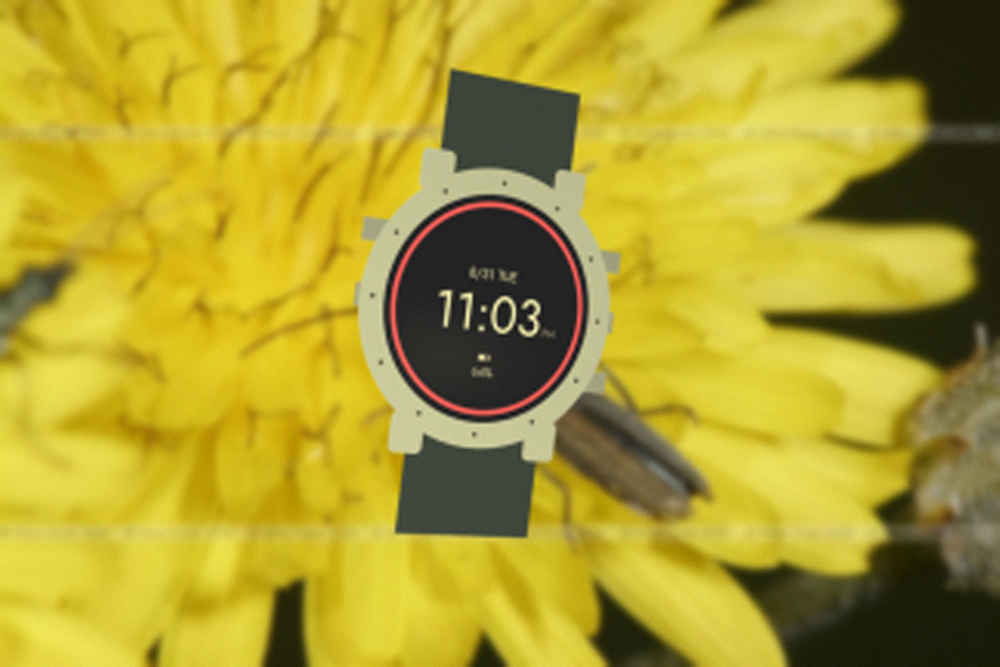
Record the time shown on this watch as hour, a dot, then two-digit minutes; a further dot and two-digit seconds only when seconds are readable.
11.03
